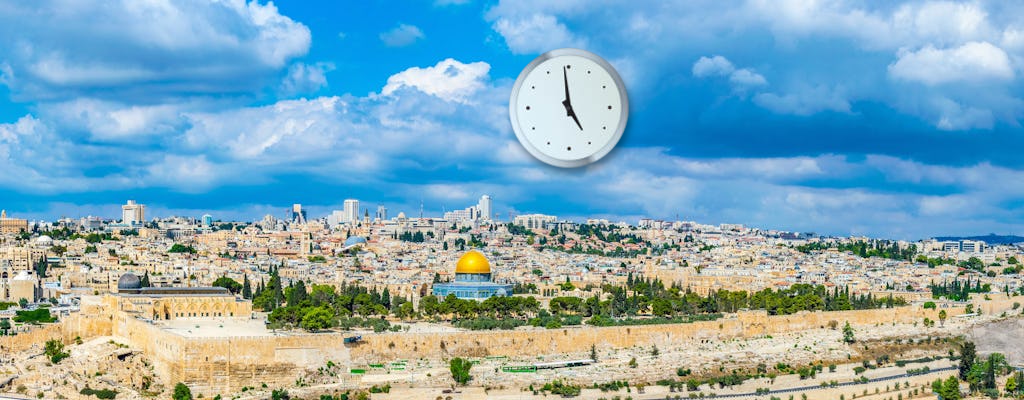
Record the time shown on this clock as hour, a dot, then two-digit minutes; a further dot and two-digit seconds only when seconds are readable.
4.59
